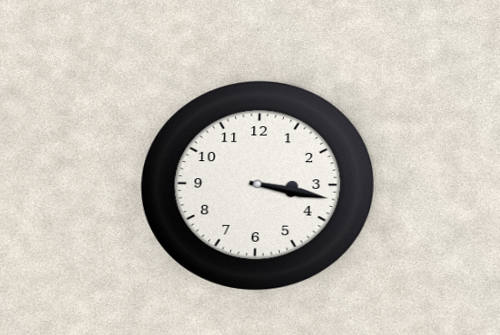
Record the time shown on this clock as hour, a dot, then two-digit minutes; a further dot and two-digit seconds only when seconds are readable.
3.17
